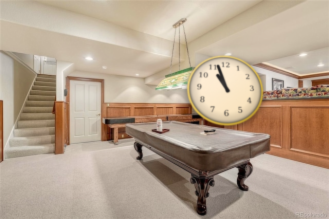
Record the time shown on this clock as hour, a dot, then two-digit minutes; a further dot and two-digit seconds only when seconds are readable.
10.57
